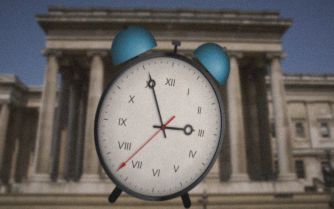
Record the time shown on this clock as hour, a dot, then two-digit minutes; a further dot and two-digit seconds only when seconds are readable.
2.55.37
